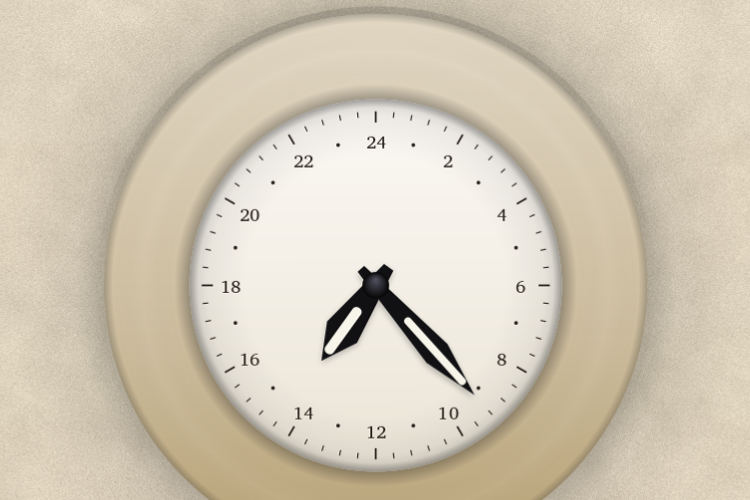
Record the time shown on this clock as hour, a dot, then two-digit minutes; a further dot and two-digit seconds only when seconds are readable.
14.23
